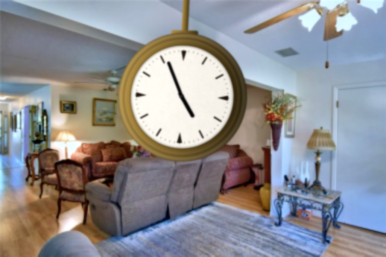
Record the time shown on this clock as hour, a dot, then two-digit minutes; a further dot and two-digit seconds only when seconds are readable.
4.56
